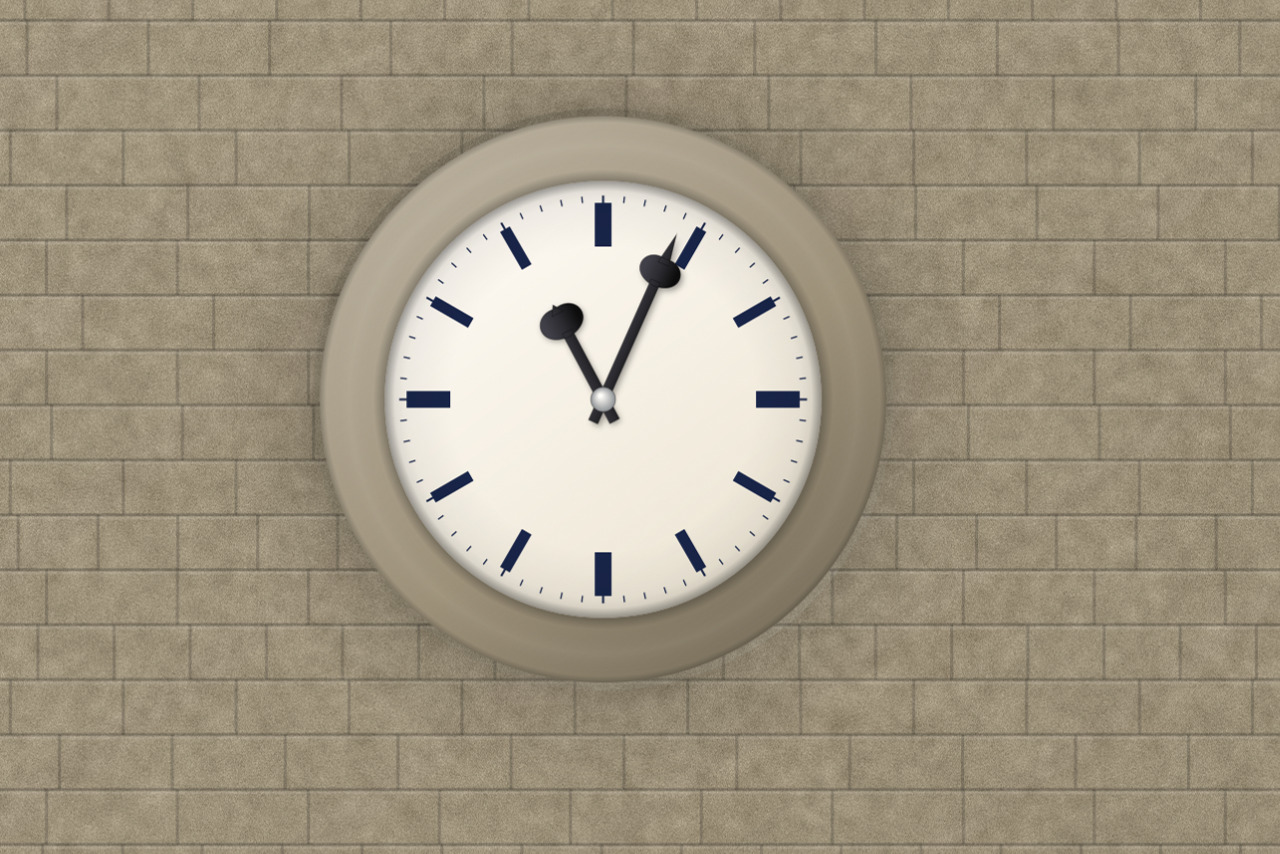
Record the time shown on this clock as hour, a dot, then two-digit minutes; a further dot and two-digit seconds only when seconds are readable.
11.04
